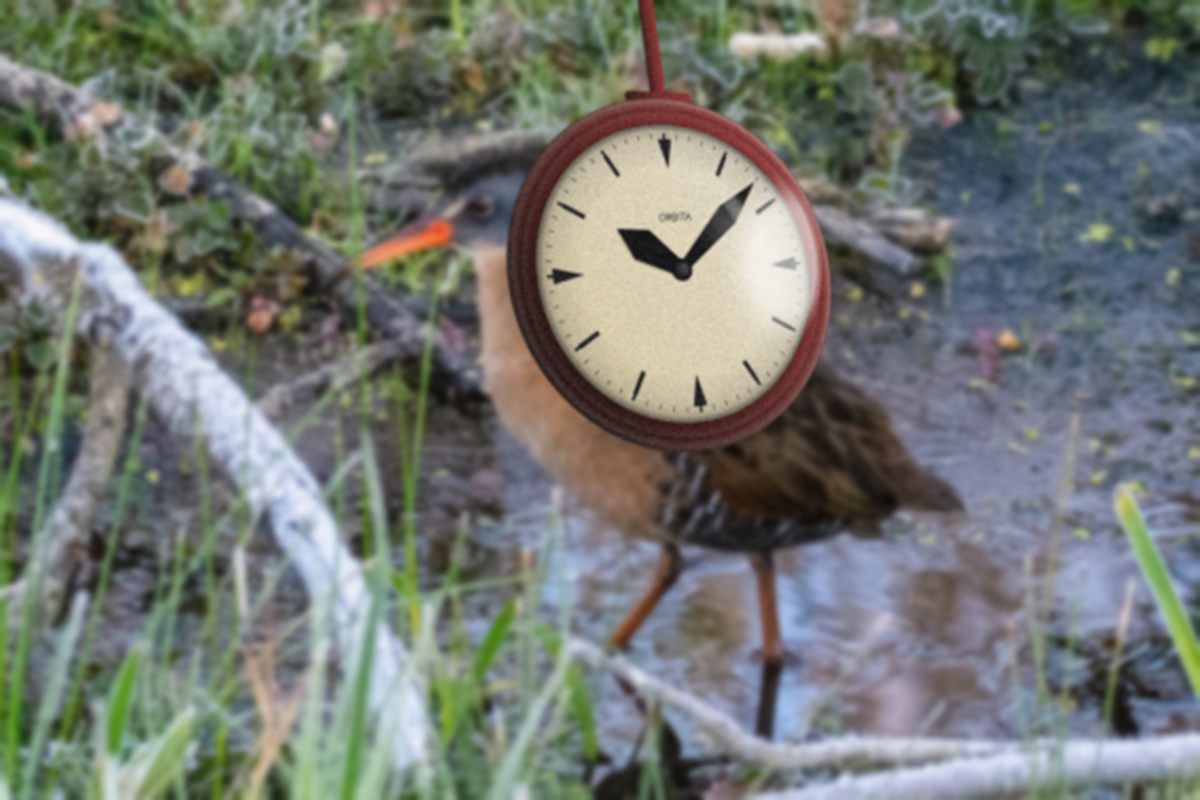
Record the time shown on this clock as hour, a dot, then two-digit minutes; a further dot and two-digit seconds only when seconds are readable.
10.08
